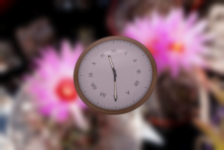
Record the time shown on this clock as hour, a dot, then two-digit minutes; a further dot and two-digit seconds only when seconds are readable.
11.30
